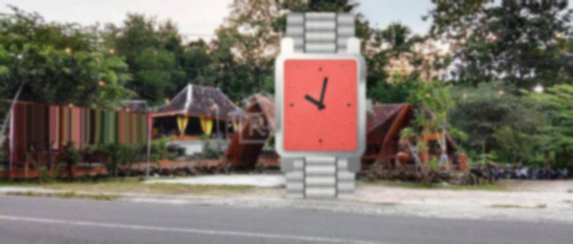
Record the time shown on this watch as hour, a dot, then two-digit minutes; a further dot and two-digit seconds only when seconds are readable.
10.02
